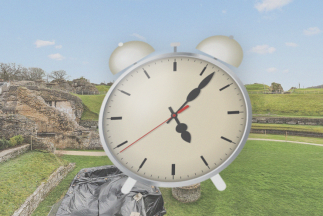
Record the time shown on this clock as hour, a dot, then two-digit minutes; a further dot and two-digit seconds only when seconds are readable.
5.06.39
